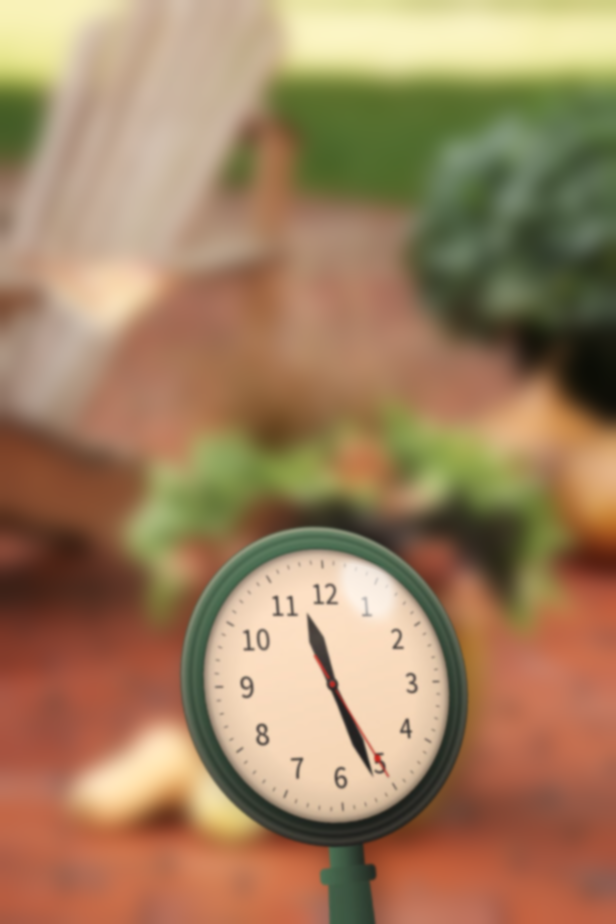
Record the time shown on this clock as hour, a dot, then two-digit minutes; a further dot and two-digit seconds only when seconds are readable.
11.26.25
